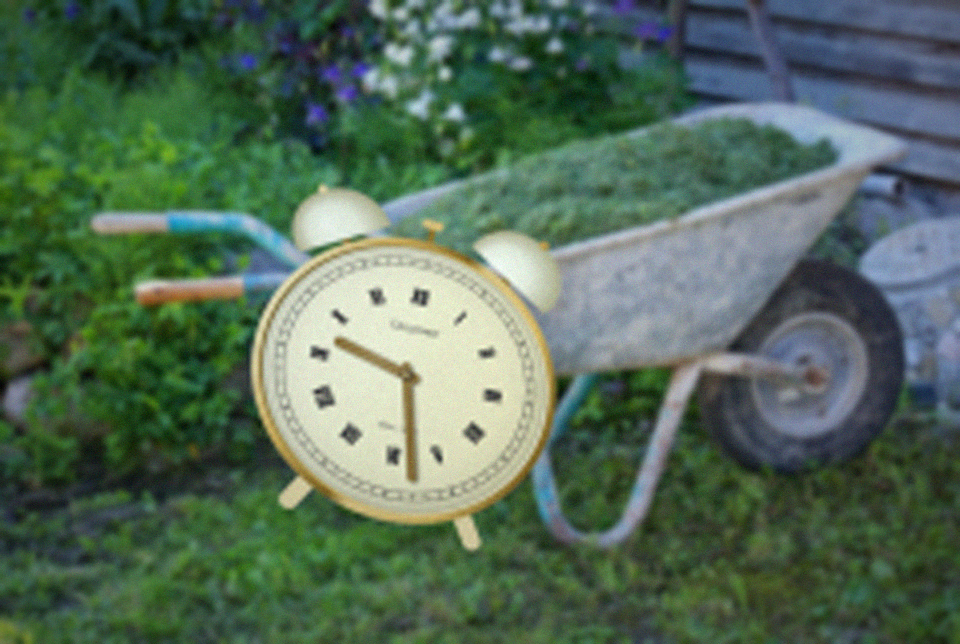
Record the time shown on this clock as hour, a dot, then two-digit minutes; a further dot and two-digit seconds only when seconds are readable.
9.28
